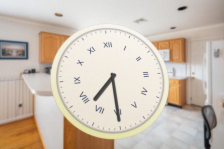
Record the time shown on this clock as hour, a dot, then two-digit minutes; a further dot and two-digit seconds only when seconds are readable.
7.30
